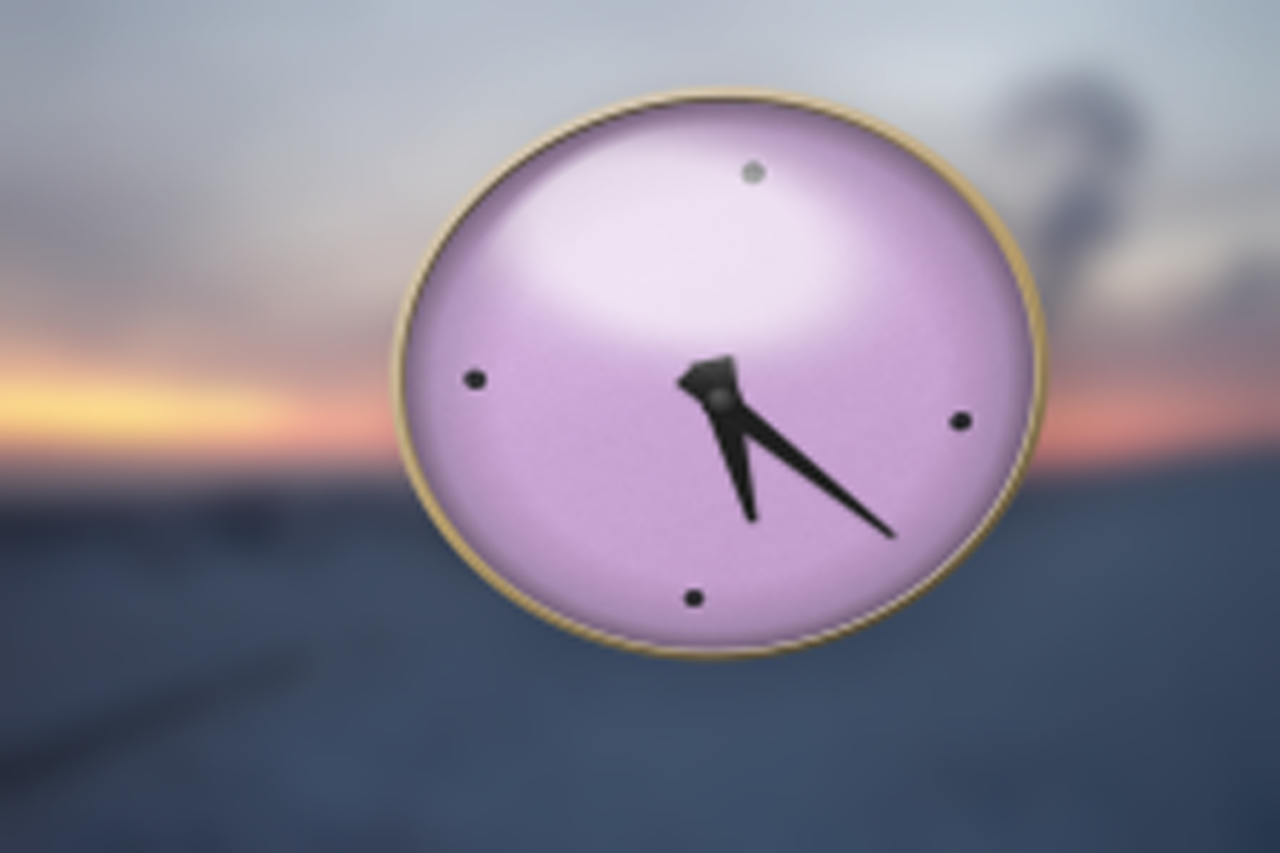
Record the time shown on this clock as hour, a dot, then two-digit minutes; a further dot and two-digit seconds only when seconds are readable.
5.21
